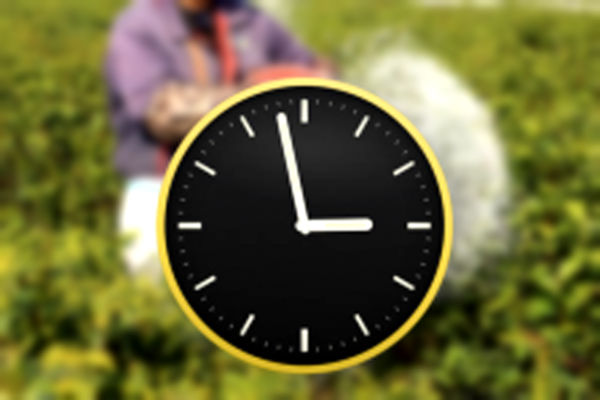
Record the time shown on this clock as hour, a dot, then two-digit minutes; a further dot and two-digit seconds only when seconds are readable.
2.58
